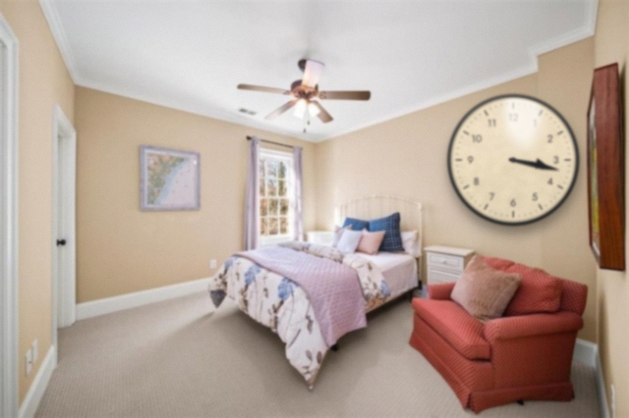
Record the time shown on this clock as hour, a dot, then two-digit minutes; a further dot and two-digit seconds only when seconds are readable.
3.17
